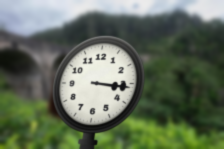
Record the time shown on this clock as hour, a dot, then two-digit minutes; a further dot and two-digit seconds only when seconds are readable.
3.16
